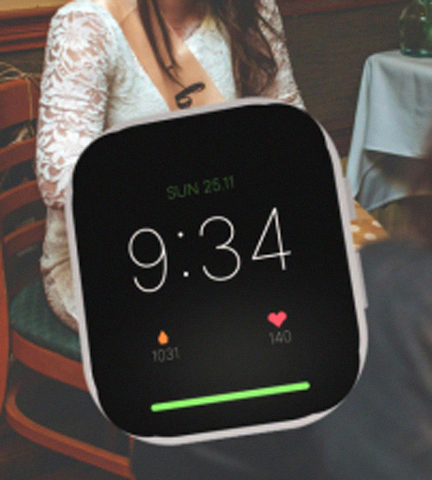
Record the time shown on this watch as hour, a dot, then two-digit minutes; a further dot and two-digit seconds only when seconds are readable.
9.34
